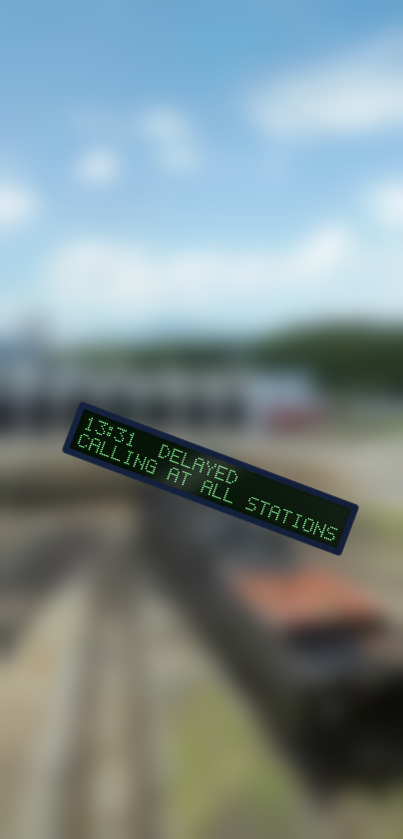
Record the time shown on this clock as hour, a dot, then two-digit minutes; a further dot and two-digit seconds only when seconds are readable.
13.31
